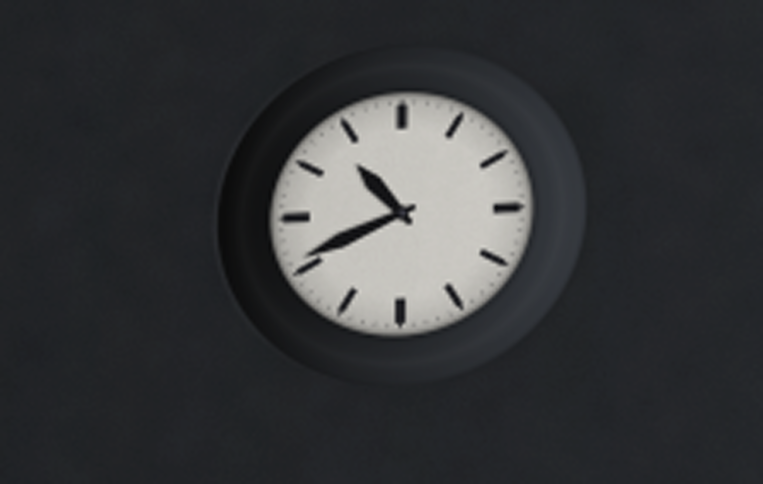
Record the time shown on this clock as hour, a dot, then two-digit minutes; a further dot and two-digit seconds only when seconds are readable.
10.41
